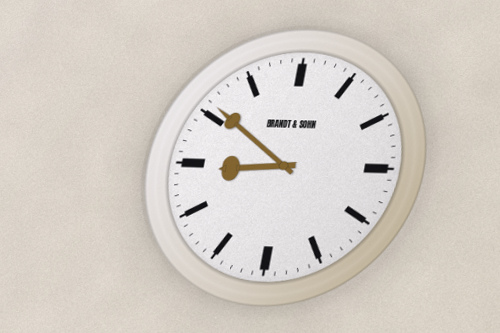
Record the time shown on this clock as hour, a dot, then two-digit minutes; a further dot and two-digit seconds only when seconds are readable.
8.51
